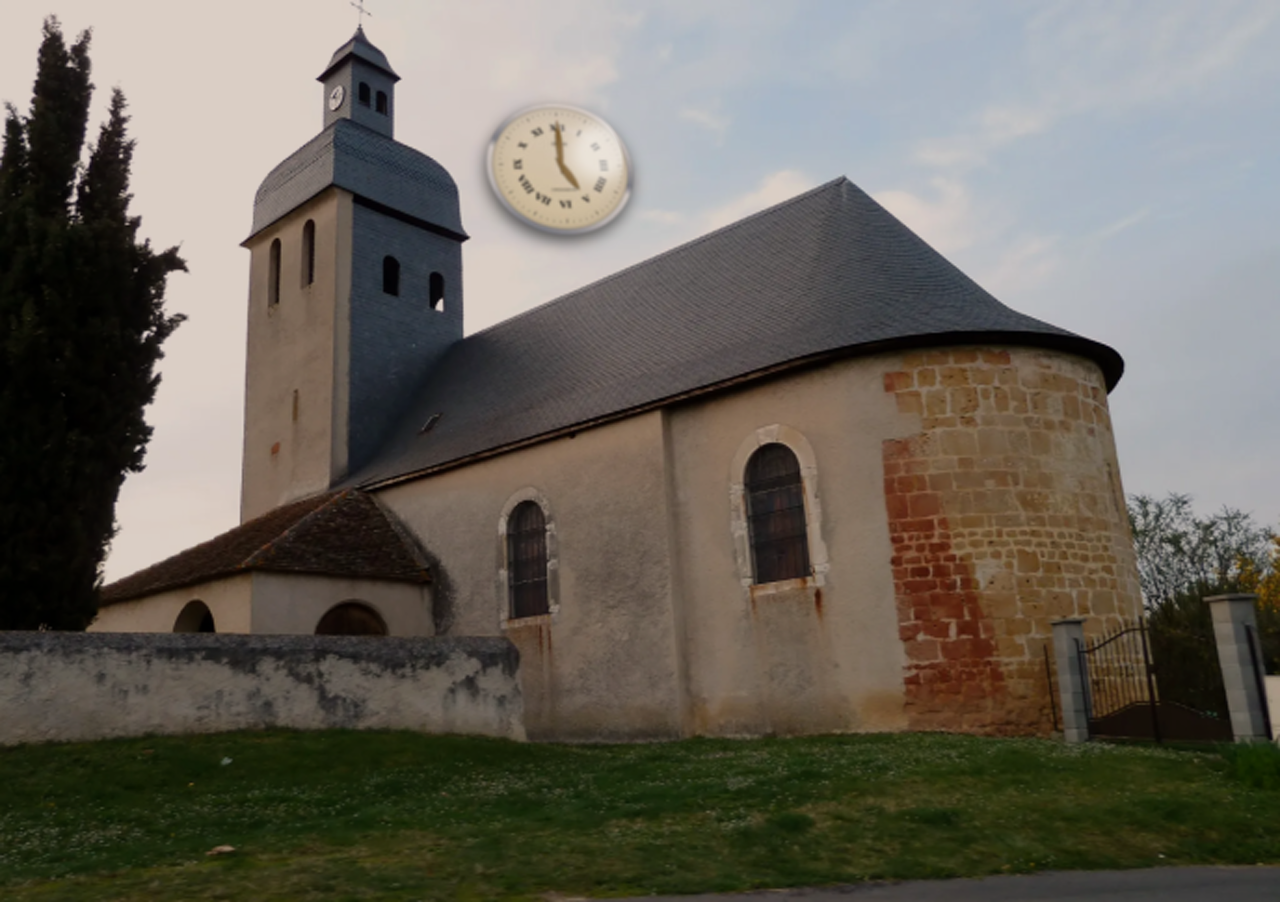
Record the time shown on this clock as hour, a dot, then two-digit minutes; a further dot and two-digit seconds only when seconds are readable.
5.00
